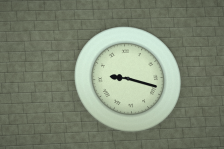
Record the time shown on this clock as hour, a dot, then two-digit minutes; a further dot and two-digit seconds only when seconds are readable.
9.18
